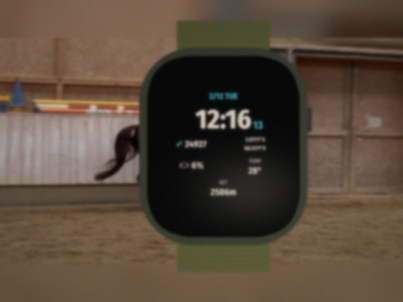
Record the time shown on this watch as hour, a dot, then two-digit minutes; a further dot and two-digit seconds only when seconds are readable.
12.16
